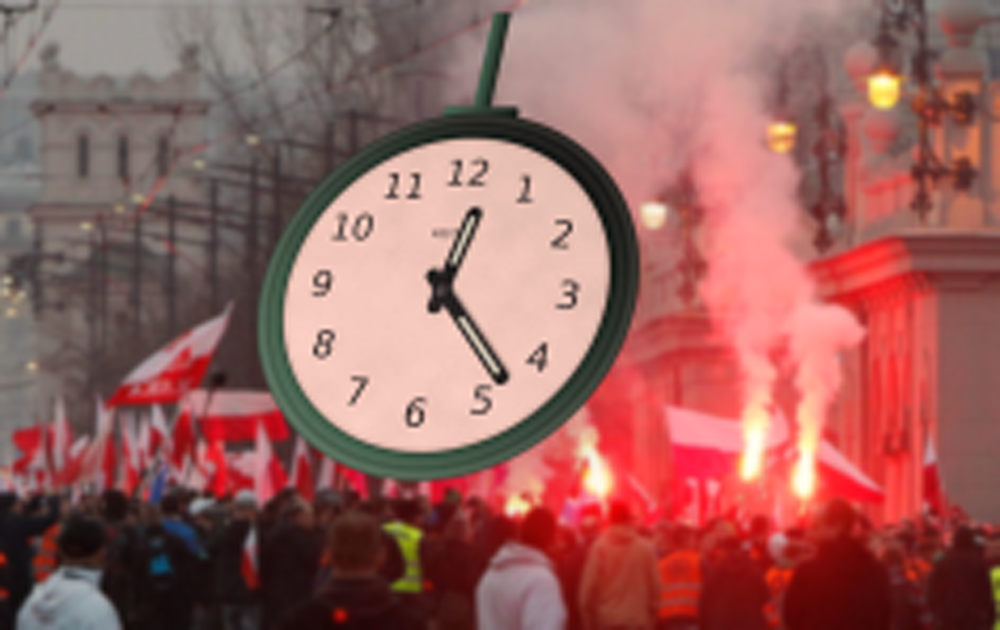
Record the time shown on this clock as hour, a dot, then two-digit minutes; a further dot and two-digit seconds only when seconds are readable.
12.23
